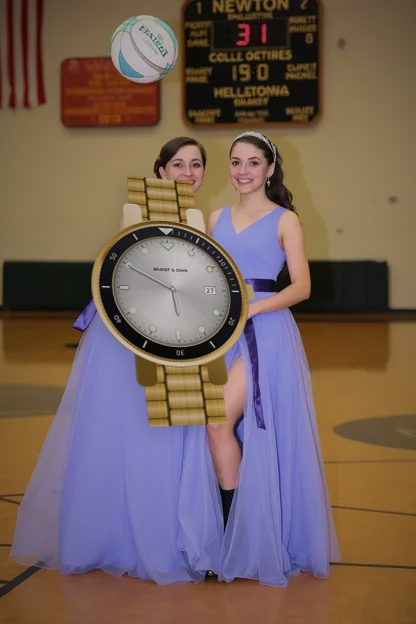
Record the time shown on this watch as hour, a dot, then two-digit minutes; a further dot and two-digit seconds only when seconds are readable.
5.50
